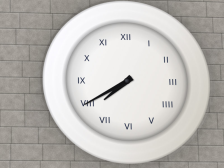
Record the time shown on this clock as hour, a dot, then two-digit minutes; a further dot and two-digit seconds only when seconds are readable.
7.40
